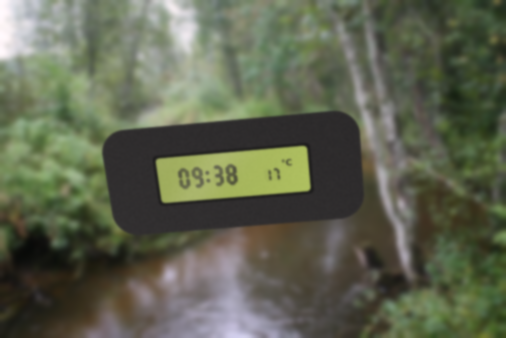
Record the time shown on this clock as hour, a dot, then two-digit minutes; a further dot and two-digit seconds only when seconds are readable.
9.38
